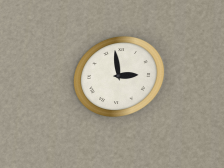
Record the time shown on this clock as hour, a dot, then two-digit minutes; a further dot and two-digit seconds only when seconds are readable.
2.58
